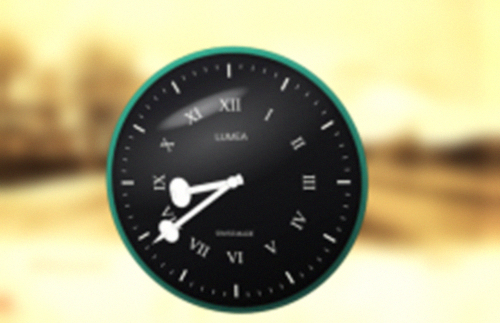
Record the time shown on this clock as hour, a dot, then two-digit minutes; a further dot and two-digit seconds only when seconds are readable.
8.39
